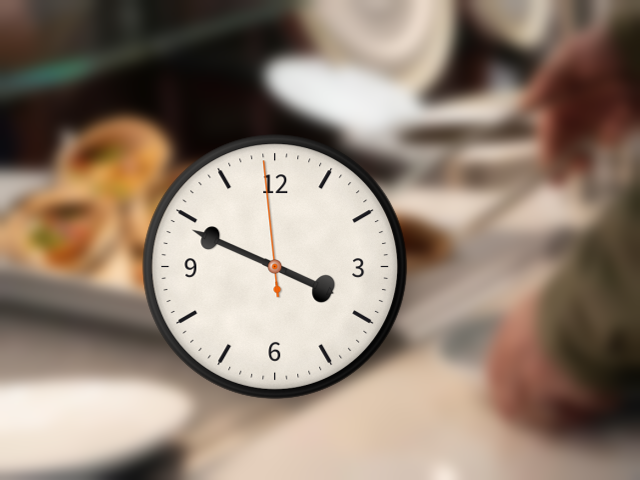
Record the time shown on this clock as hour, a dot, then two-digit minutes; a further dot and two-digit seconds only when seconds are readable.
3.48.59
